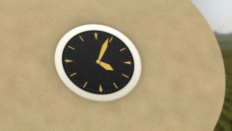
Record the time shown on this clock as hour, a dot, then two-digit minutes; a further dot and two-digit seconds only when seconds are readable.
4.04
